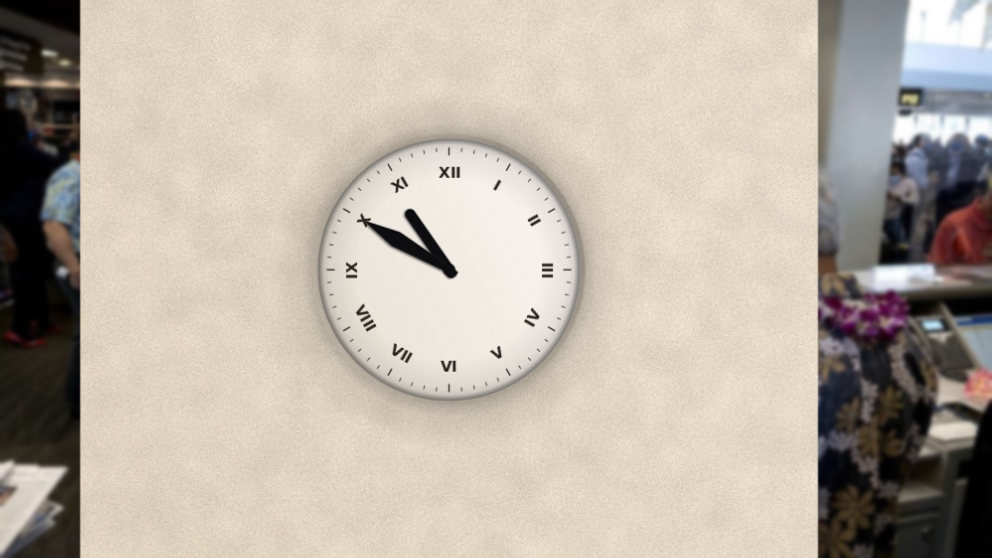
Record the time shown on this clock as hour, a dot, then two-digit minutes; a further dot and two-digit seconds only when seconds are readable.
10.50
